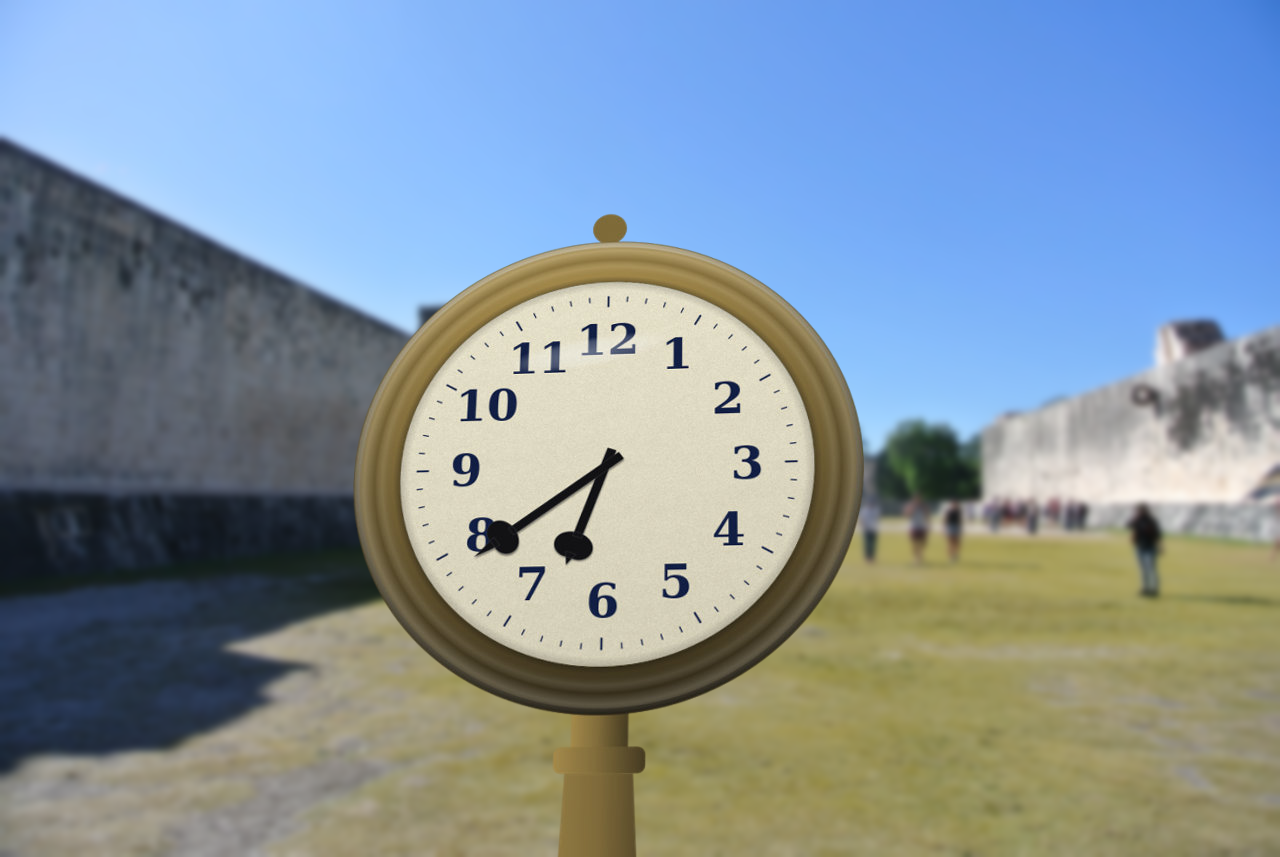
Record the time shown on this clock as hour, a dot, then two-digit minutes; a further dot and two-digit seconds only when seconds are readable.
6.39
